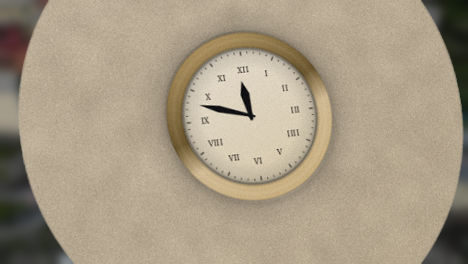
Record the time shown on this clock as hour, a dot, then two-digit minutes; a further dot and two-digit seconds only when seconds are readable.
11.48
